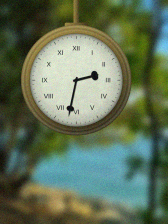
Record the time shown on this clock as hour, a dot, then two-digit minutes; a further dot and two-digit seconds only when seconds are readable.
2.32
